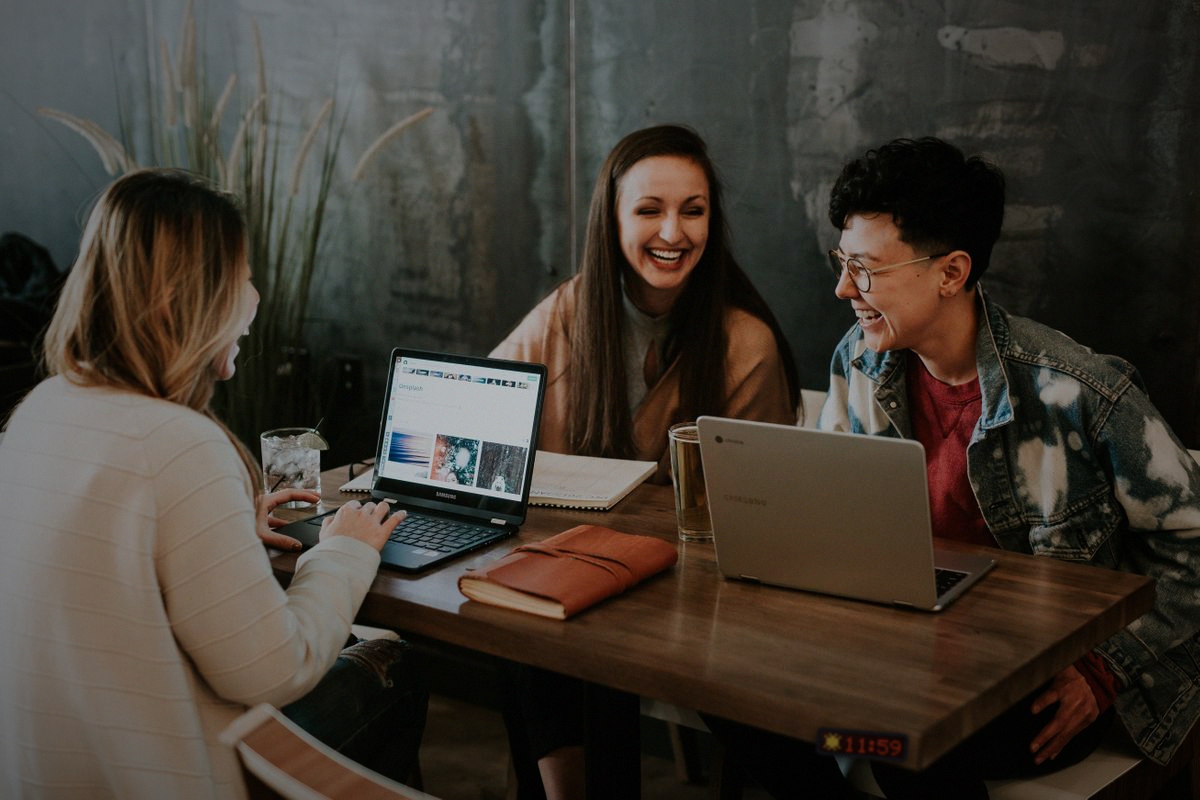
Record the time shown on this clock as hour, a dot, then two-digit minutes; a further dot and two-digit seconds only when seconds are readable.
11.59
